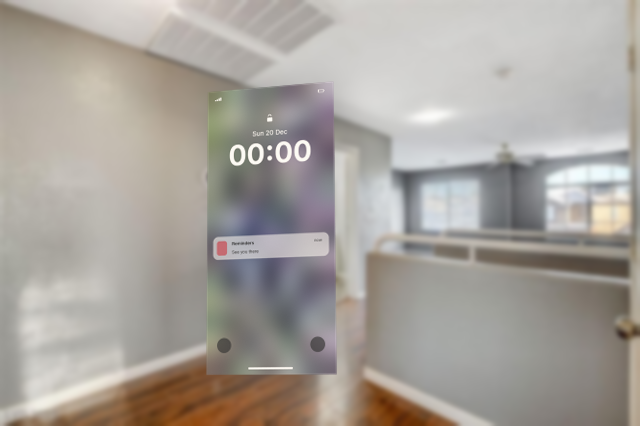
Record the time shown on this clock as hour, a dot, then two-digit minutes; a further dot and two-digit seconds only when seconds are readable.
0.00
